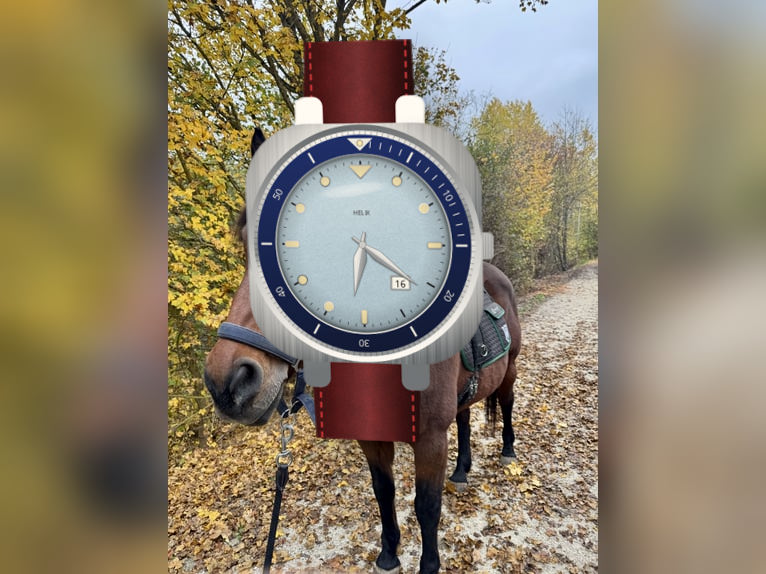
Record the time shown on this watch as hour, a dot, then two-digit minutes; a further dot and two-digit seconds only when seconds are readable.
6.21
